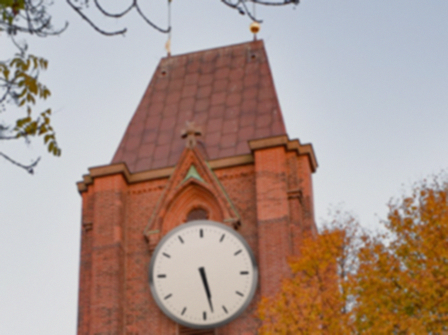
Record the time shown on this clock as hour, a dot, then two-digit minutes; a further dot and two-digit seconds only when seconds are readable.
5.28
